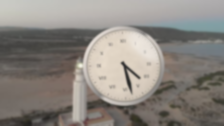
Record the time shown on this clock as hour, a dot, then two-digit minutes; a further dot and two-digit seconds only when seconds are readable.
4.28
